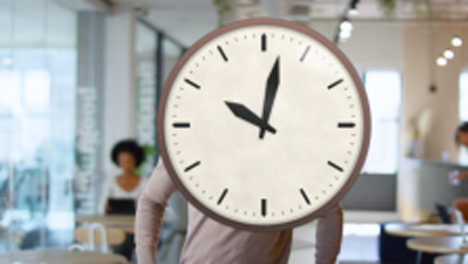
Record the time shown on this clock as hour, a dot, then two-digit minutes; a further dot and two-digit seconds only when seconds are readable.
10.02
